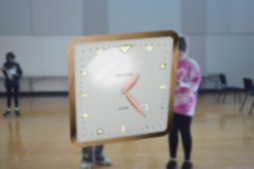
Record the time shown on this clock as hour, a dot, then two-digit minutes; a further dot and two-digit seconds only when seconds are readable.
1.24
